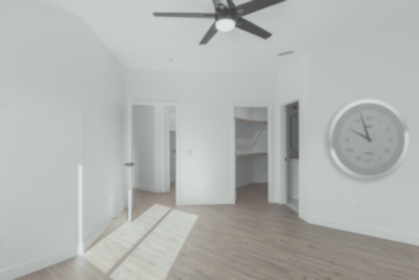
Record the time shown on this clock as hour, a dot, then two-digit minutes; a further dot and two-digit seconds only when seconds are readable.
9.57
